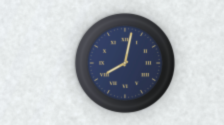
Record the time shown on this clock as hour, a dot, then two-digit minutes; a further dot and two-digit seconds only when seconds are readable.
8.02
